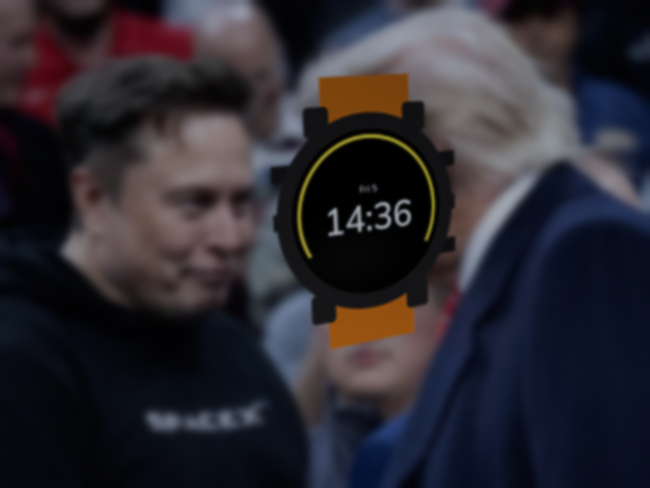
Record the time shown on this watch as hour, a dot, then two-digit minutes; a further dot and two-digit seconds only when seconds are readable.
14.36
